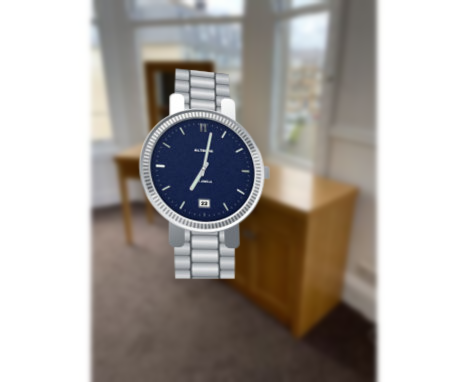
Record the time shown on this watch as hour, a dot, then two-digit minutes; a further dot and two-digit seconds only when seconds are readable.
7.02
